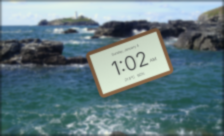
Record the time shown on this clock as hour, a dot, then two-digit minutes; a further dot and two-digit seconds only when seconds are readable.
1.02
